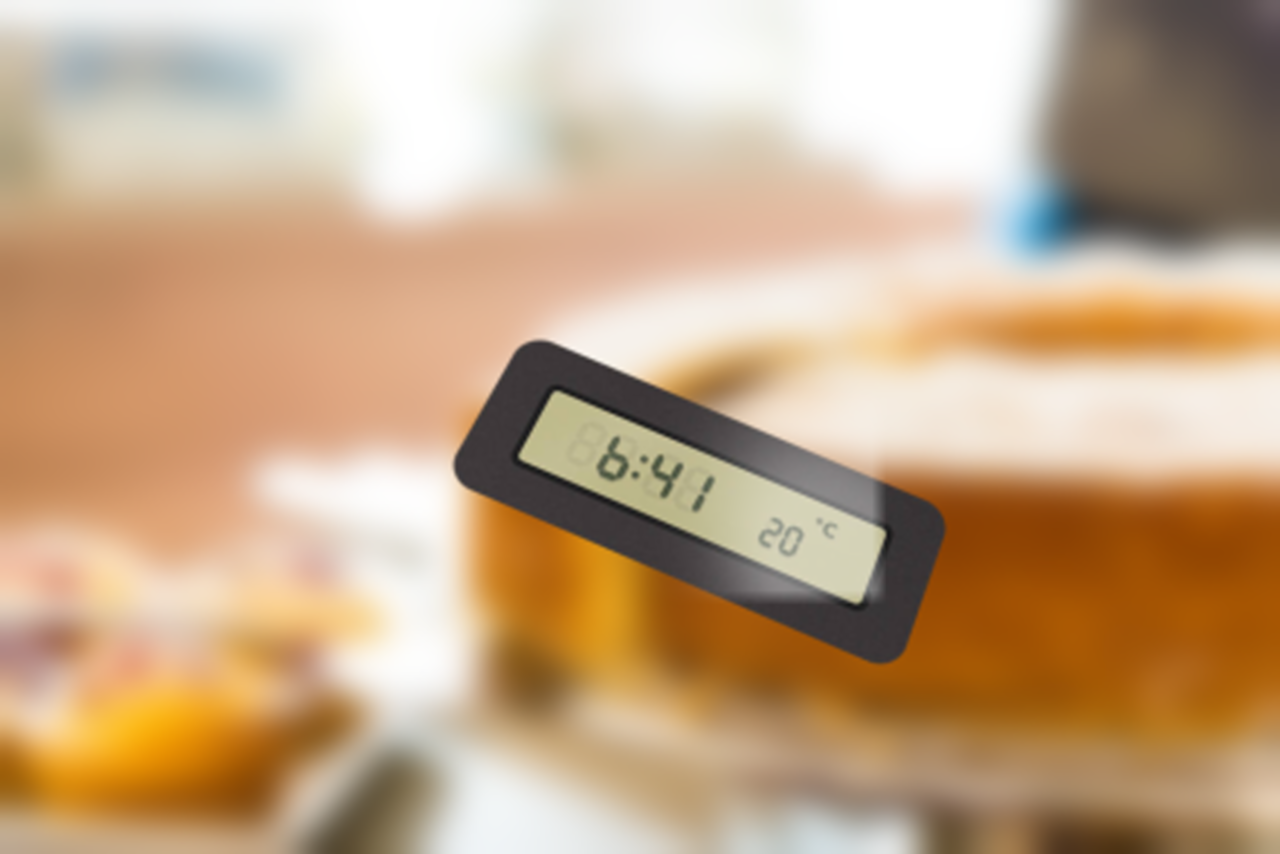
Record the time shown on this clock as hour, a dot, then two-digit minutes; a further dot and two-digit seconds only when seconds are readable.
6.41
